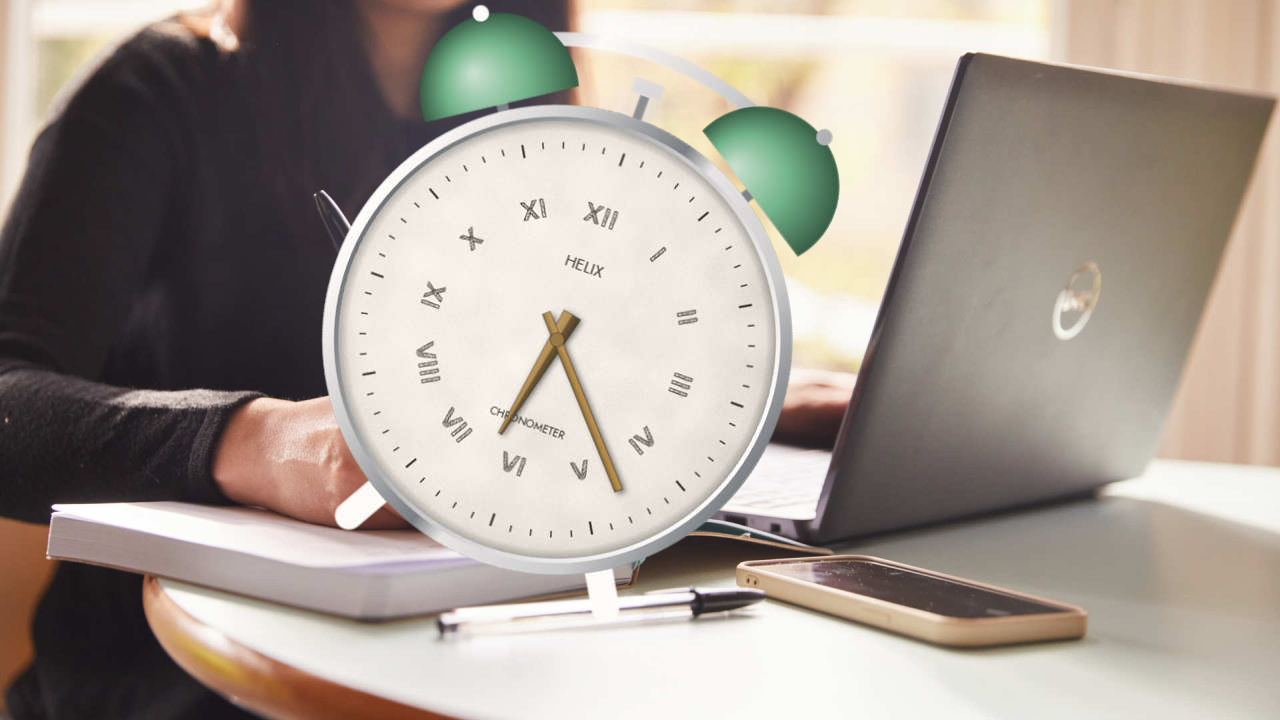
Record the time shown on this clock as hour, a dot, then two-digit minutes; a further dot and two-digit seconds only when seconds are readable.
6.23
